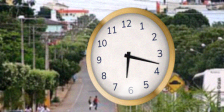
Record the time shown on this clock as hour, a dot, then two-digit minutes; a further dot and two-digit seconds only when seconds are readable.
6.18
